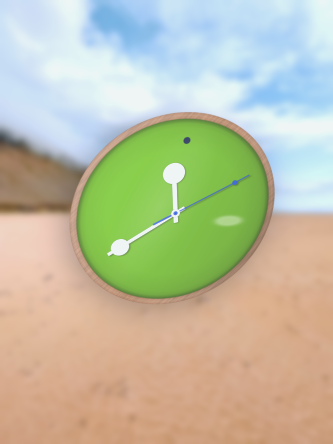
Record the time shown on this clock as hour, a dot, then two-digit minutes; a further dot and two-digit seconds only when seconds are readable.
11.39.10
